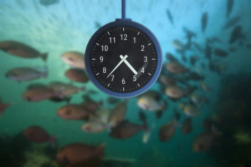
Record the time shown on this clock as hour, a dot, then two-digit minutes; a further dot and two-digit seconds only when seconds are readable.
4.37
